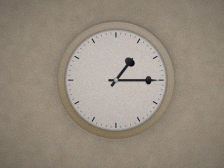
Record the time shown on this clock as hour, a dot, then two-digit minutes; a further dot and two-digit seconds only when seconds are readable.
1.15
